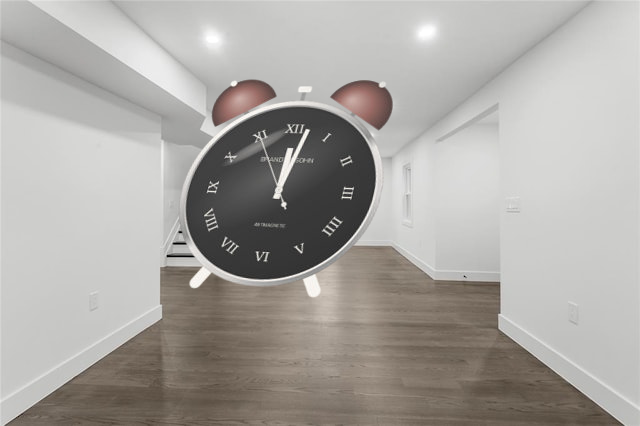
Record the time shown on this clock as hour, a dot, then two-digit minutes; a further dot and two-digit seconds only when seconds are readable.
12.01.55
